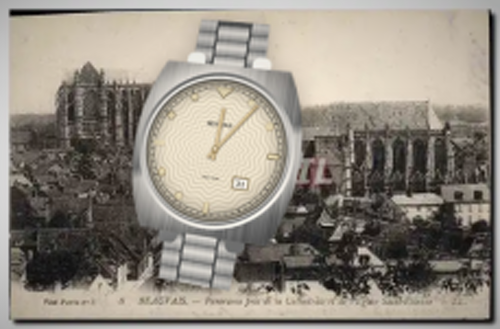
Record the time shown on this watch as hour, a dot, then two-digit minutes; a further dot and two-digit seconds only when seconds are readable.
12.06
